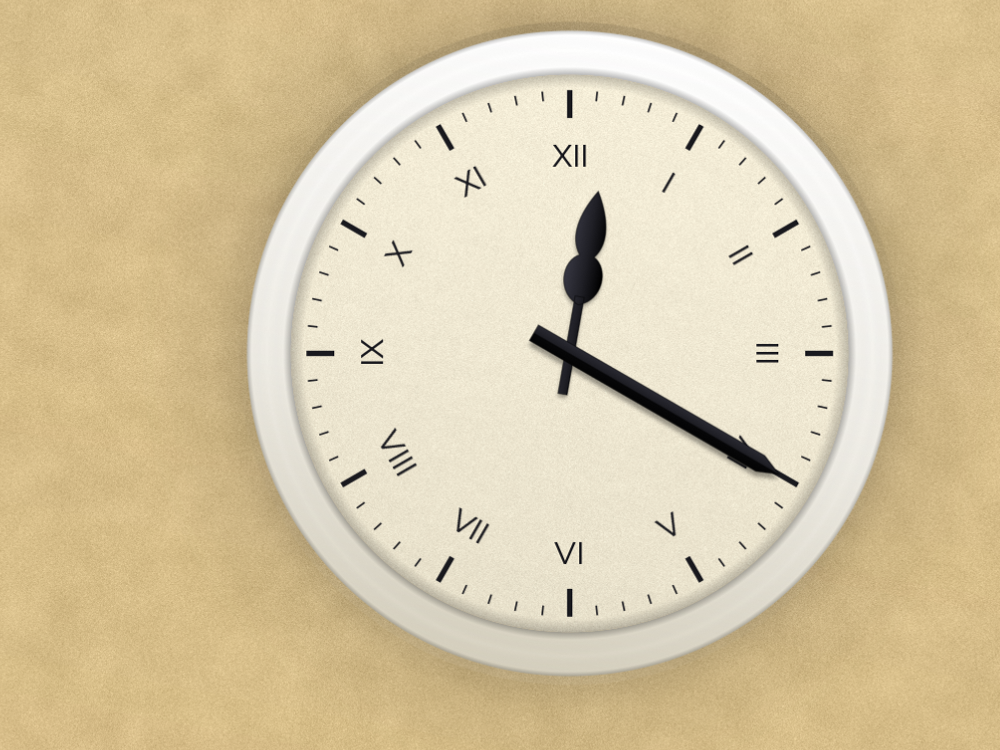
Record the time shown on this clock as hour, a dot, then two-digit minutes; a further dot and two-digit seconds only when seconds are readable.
12.20
